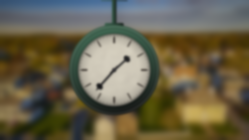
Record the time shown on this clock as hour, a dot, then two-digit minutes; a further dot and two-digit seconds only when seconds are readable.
1.37
